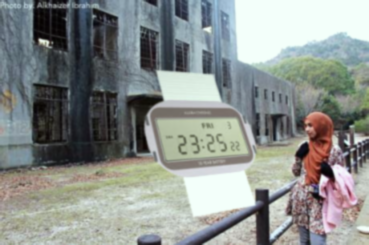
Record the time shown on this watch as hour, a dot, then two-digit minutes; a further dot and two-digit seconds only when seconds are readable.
23.25
